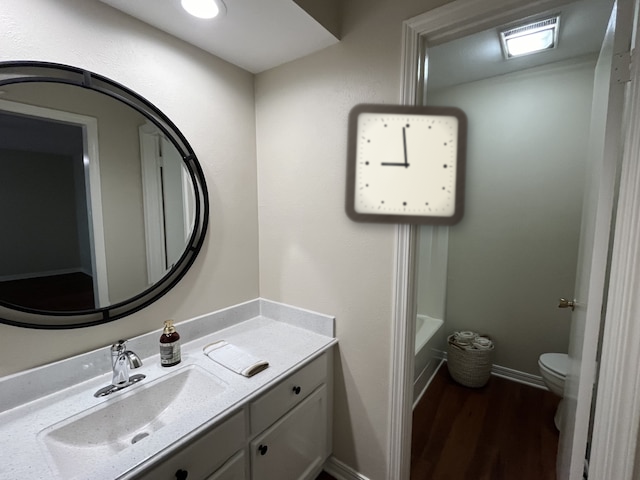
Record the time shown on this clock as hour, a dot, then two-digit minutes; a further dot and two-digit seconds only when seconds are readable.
8.59
